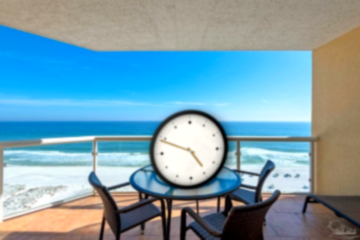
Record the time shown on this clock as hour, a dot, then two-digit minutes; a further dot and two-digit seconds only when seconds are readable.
4.49
